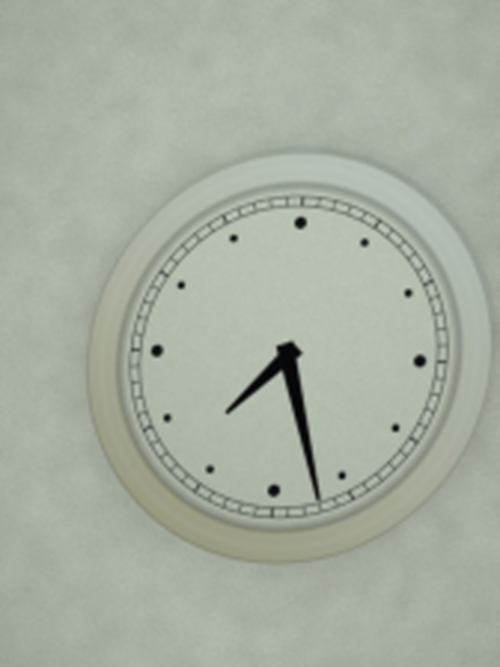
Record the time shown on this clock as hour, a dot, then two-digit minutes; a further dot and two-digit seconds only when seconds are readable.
7.27
